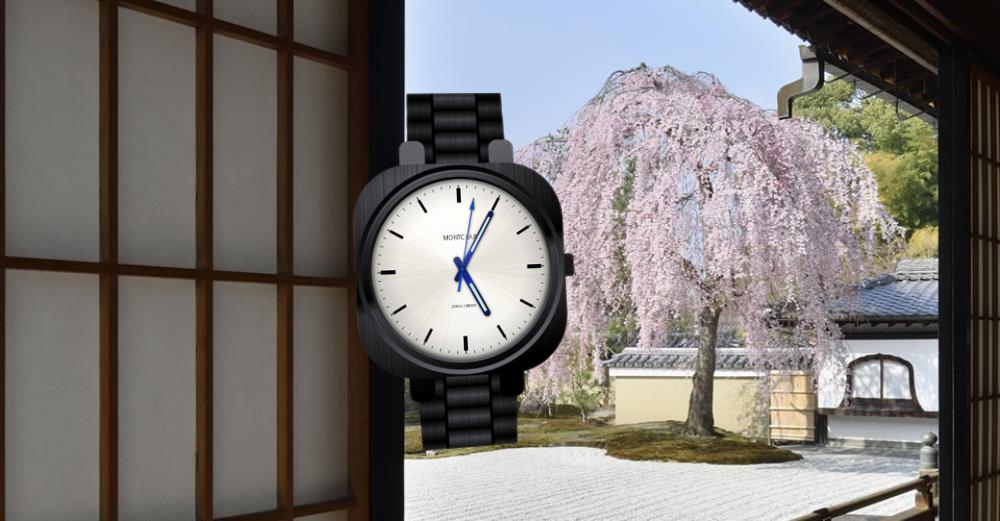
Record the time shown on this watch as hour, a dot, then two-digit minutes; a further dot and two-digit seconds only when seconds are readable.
5.05.02
